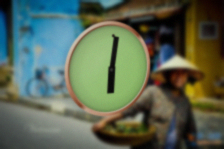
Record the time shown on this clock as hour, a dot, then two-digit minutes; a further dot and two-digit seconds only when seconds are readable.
6.01
